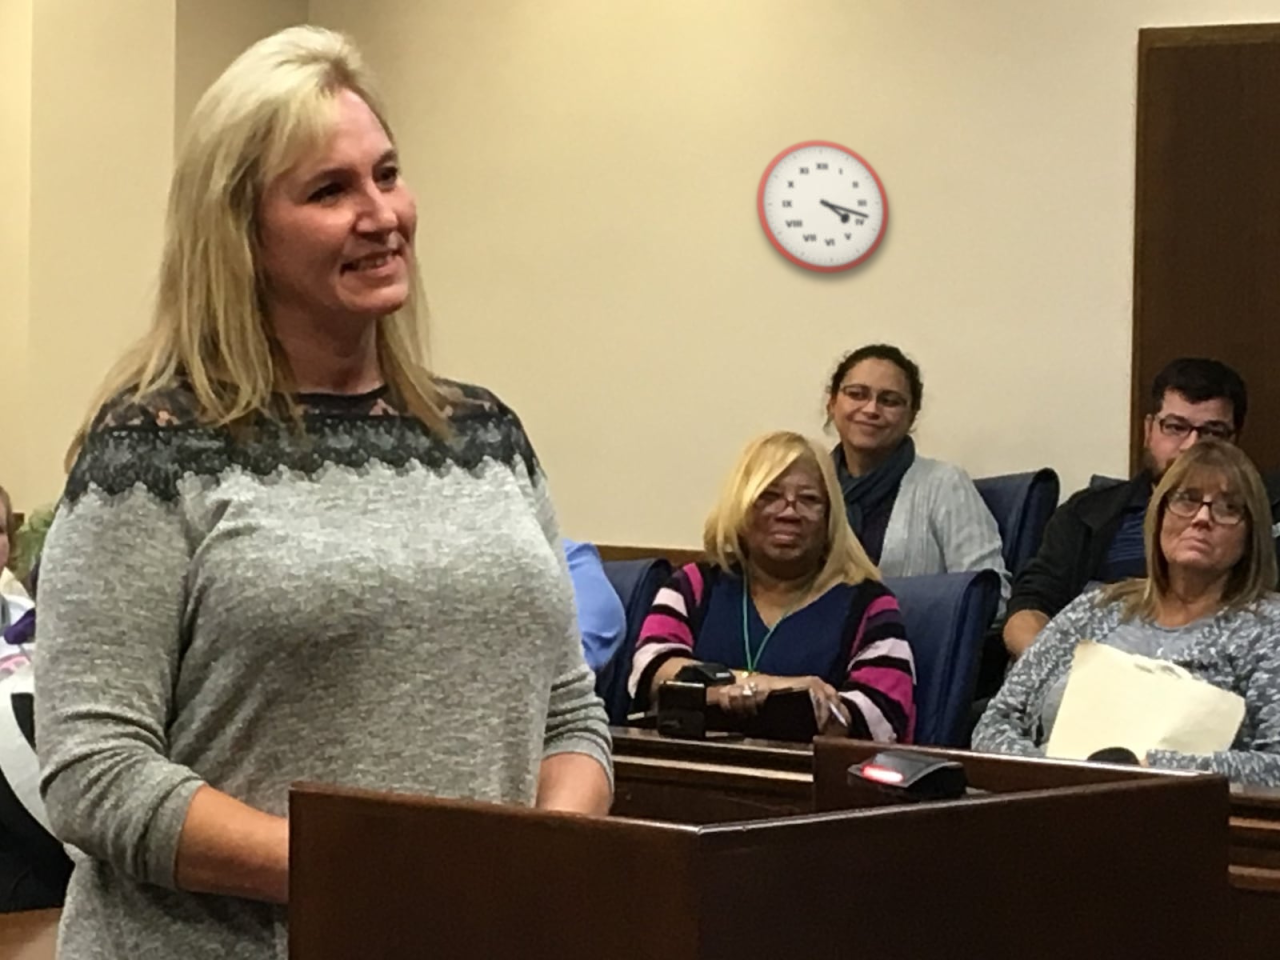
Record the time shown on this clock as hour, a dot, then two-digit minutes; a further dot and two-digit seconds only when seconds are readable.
4.18
